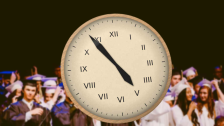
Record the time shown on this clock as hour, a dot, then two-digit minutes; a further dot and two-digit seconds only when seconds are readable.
4.54
